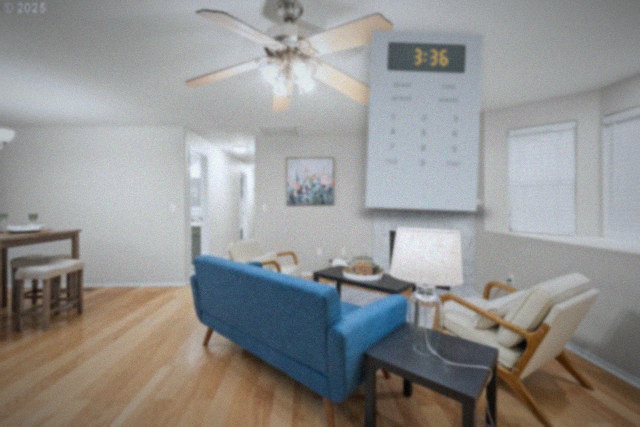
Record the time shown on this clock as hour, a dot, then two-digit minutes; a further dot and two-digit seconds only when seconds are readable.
3.36
